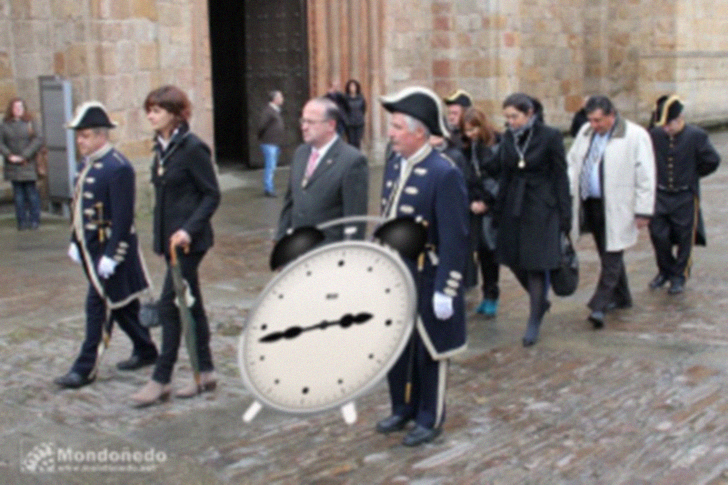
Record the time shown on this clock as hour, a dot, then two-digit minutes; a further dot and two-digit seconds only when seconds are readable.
2.43
